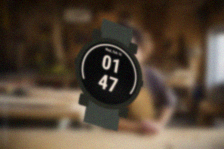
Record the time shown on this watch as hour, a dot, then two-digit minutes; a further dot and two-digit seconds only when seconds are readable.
1.47
